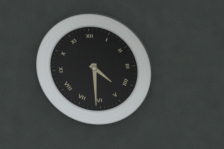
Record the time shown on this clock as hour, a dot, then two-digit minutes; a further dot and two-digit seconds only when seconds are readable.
4.31
